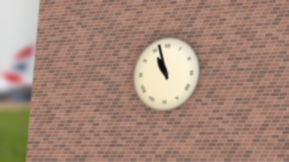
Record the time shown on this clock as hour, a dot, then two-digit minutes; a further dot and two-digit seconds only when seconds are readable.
10.57
